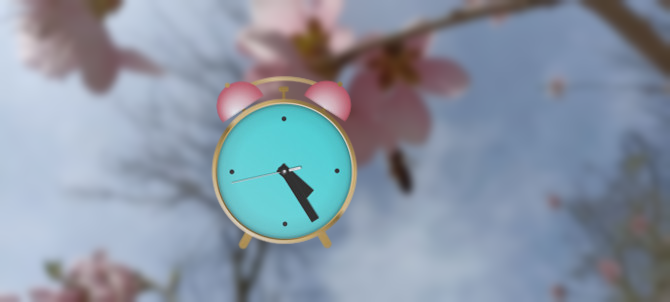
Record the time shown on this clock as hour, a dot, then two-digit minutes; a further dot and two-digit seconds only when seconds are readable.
4.24.43
